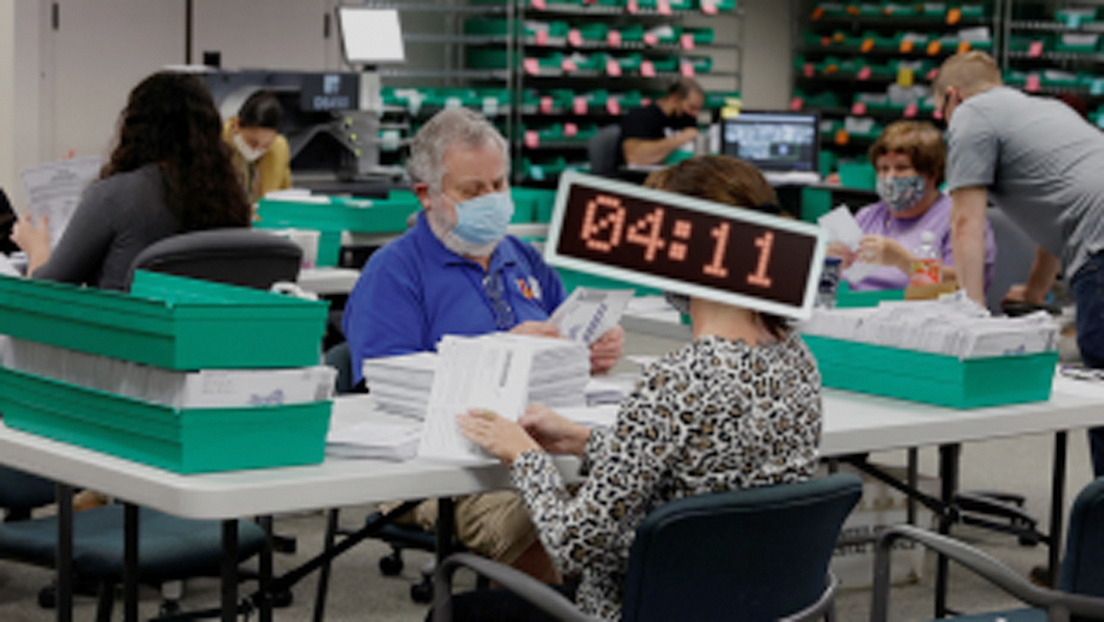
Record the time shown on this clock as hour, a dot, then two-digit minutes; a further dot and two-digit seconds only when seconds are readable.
4.11
